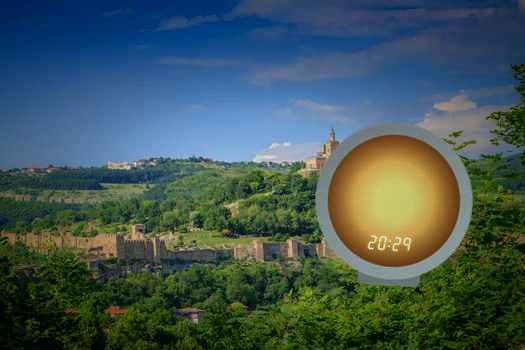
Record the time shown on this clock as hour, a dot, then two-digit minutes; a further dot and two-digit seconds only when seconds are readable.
20.29
